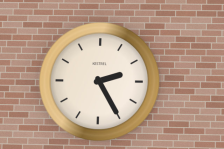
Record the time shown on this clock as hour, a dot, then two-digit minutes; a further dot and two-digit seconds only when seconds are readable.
2.25
